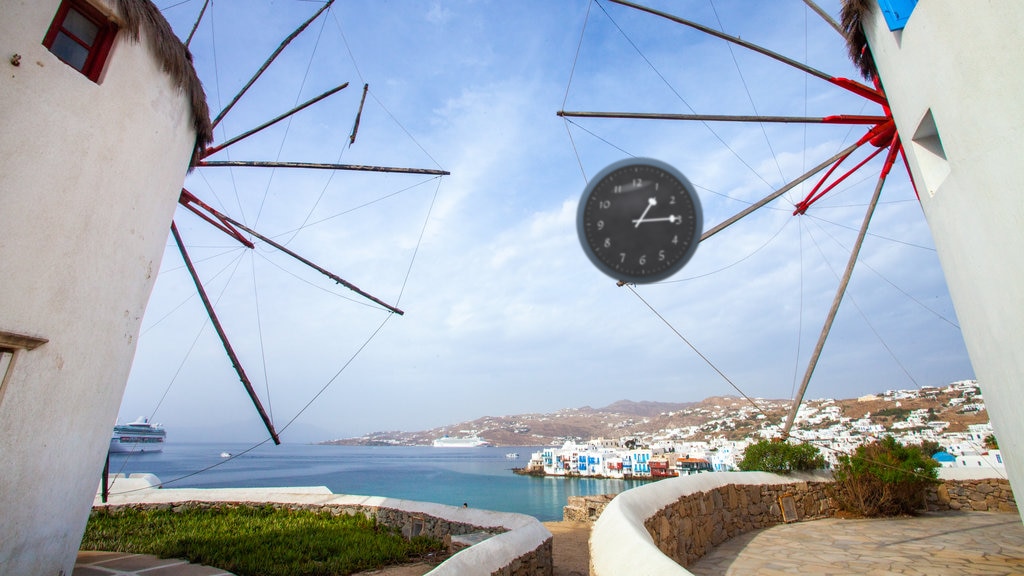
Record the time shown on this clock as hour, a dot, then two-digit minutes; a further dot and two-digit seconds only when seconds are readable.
1.15
